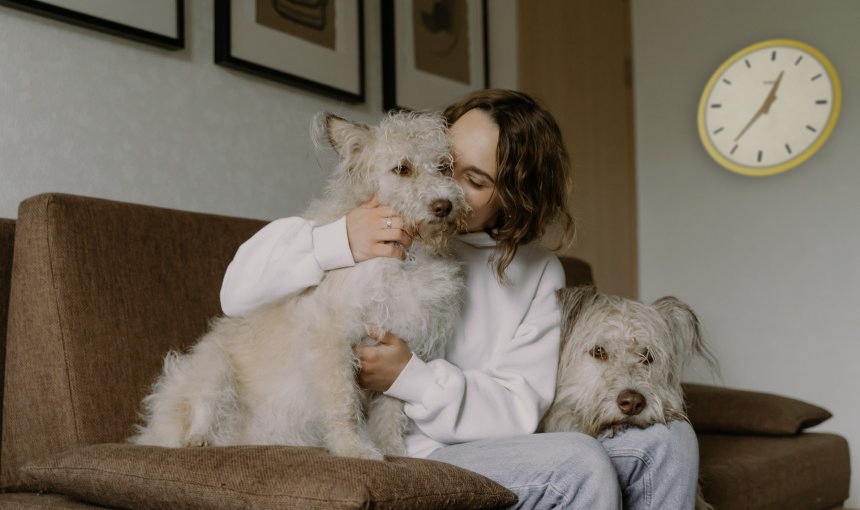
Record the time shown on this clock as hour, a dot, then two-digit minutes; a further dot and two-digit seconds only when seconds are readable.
12.36
